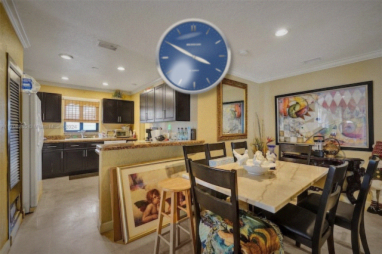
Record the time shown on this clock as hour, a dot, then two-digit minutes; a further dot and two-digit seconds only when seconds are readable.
3.50
